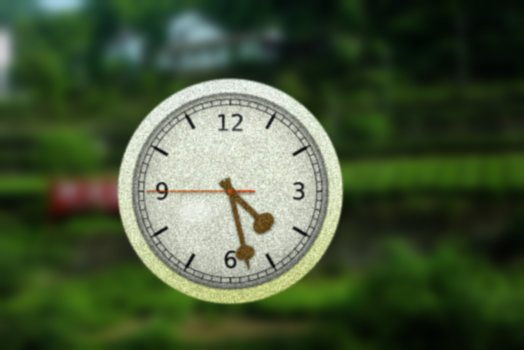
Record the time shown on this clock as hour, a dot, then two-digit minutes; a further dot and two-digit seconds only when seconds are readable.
4.27.45
